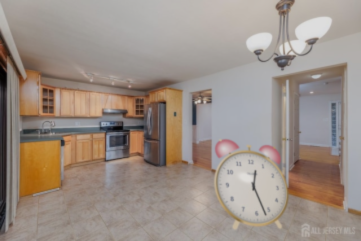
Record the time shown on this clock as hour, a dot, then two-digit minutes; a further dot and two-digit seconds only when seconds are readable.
12.27
